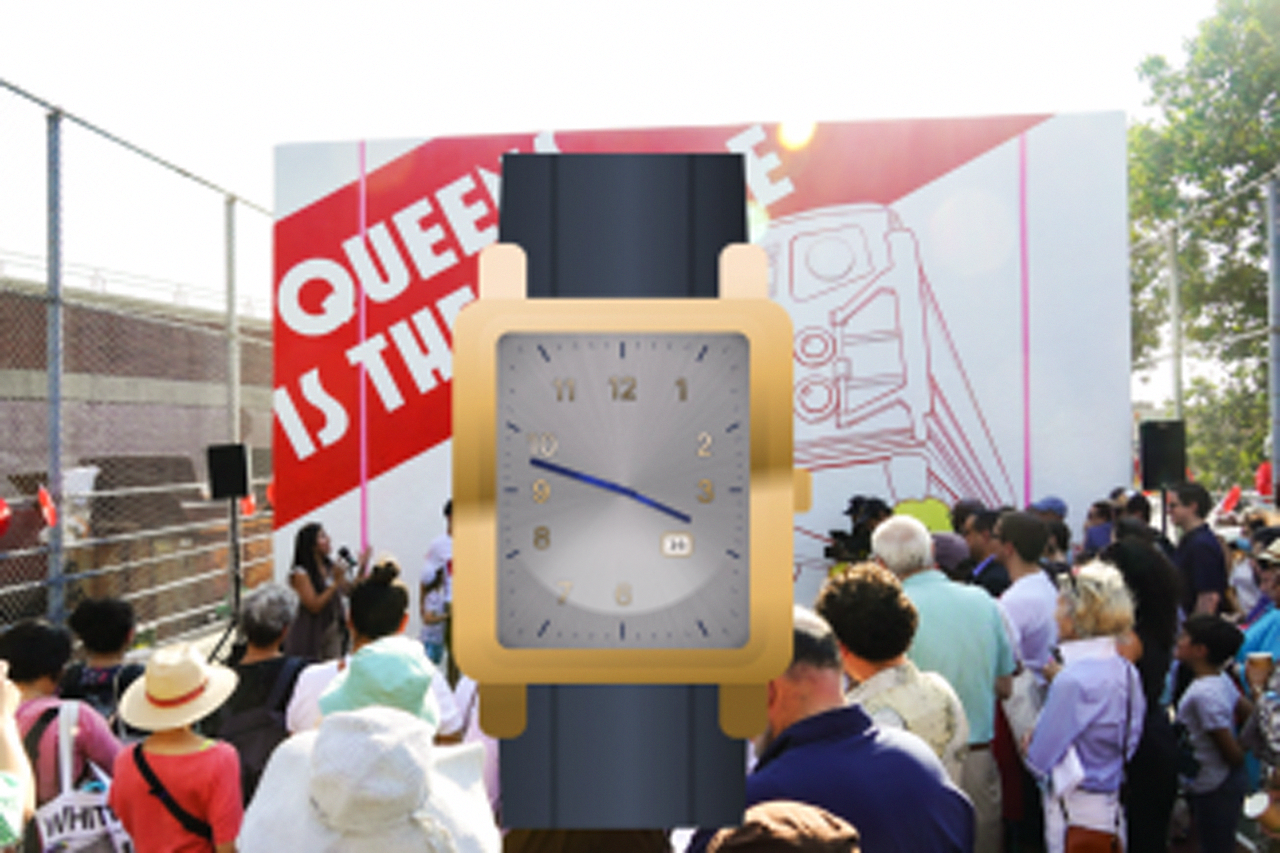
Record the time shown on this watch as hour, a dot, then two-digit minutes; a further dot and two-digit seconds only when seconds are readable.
3.48
